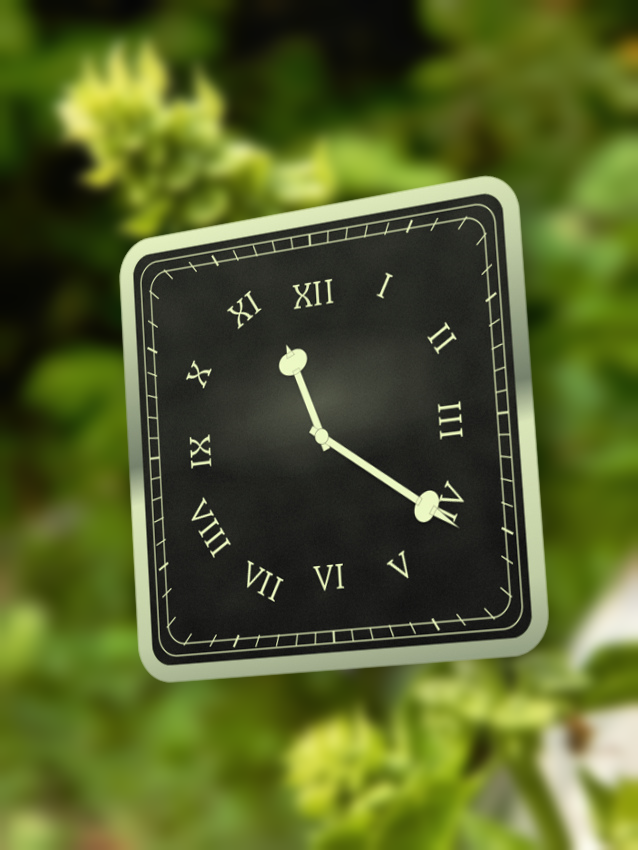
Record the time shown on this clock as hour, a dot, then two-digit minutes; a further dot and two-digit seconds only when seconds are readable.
11.21
